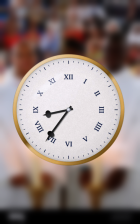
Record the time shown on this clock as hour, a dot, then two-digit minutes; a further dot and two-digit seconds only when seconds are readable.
8.36
